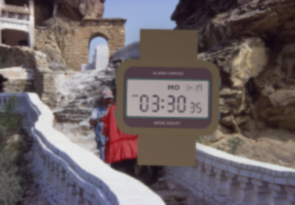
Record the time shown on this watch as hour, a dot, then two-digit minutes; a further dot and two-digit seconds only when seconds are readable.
3.30.35
